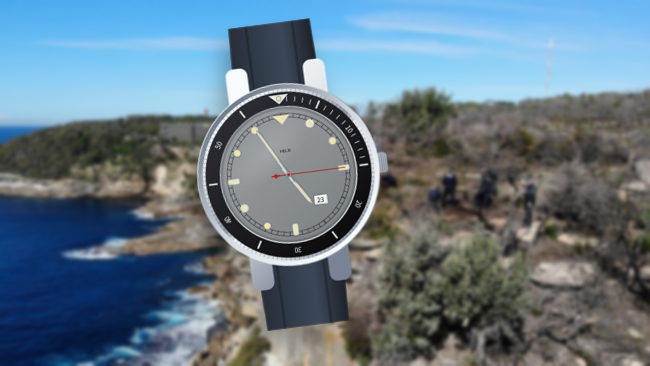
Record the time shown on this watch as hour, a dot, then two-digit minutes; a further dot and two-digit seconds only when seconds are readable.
4.55.15
